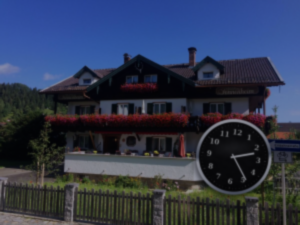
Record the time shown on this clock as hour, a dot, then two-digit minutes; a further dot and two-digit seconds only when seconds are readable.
2.24
